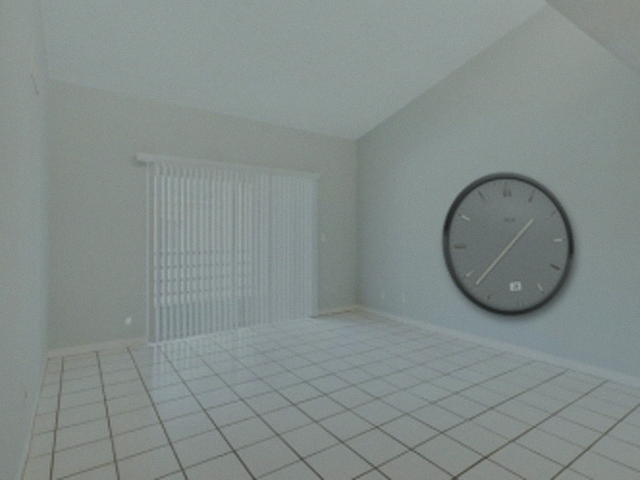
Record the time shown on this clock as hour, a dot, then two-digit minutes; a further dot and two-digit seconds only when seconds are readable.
1.38
